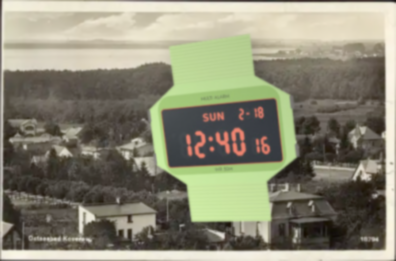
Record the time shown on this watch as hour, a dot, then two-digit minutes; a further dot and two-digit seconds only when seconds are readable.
12.40.16
